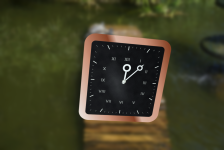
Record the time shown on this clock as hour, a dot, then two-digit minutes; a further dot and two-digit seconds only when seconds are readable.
12.07
